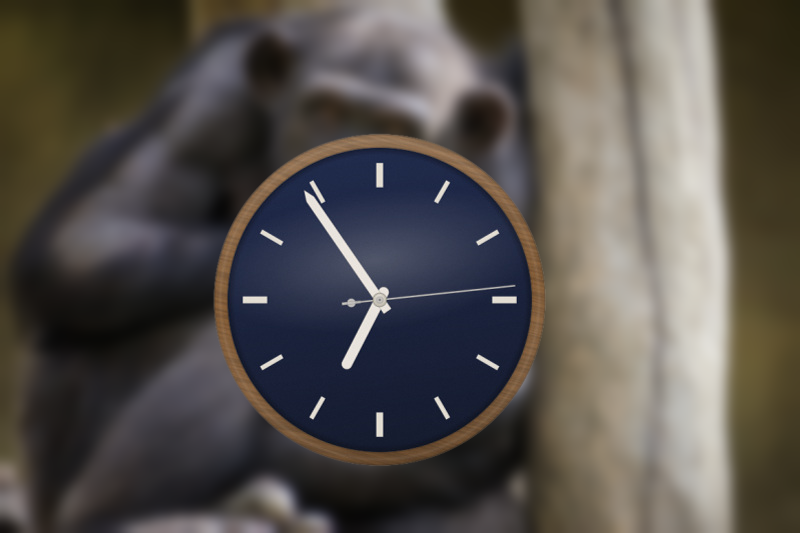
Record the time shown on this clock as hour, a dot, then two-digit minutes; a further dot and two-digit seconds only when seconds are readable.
6.54.14
